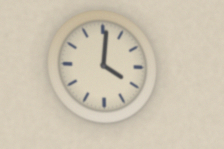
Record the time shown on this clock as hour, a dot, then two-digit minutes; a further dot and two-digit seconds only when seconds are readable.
4.01
